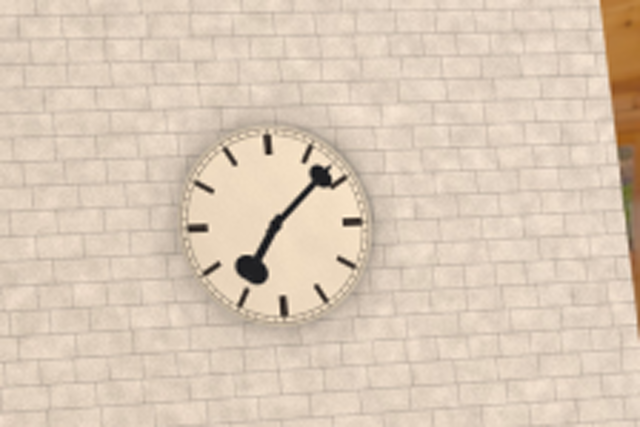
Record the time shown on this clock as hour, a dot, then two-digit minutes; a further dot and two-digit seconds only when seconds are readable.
7.08
